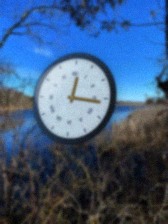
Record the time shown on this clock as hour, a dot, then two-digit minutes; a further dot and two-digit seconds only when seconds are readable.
12.16
